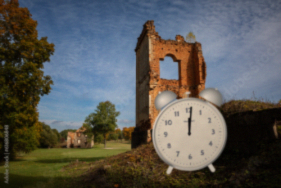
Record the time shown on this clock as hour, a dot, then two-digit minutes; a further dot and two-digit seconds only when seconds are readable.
12.01
